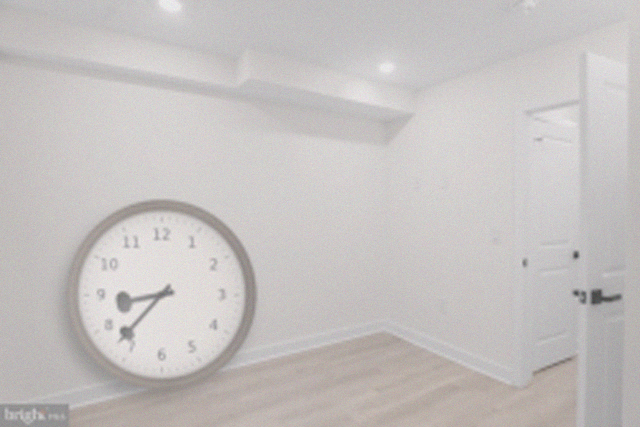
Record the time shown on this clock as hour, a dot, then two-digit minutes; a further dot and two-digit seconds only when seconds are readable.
8.37
